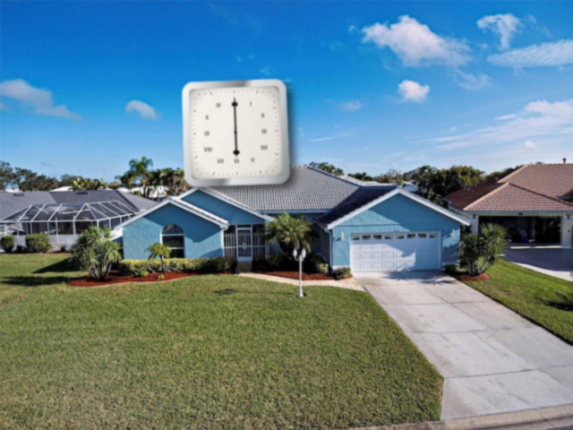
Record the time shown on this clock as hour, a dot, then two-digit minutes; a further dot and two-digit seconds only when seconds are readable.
6.00
